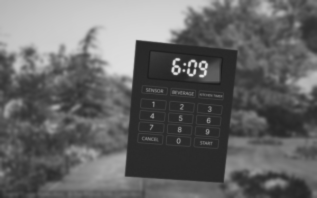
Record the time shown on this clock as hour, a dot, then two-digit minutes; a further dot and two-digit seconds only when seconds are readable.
6.09
